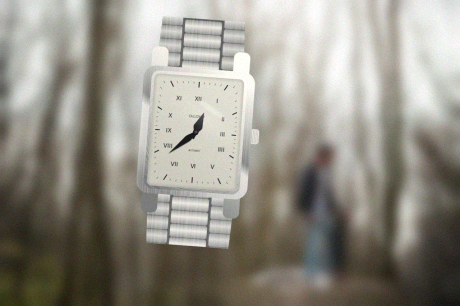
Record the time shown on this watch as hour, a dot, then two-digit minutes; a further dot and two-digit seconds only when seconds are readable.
12.38
